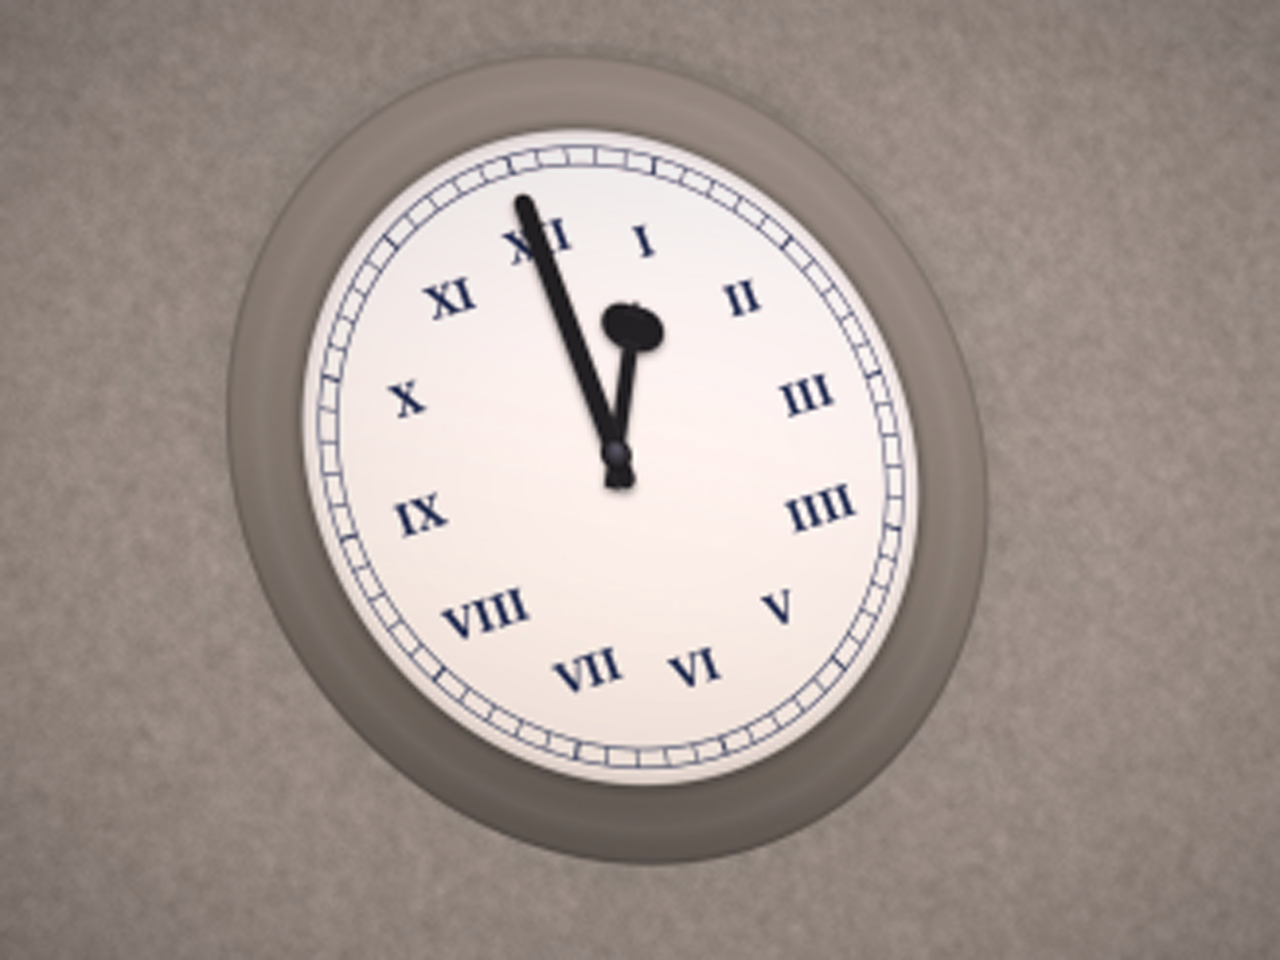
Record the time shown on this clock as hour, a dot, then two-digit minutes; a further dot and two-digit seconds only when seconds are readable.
1.00
